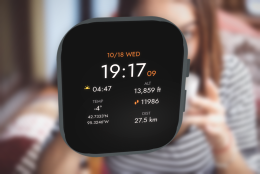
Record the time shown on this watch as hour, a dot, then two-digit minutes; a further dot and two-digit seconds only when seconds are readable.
19.17.09
